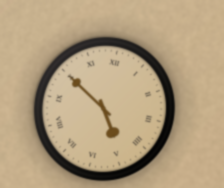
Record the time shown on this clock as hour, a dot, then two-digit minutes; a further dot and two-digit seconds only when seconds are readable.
4.50
